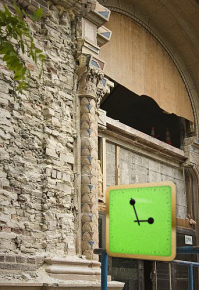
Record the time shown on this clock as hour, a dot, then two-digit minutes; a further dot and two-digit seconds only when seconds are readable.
2.57
